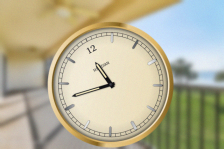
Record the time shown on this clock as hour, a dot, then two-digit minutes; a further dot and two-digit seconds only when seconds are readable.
11.47
